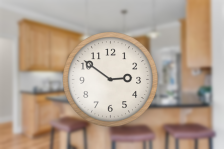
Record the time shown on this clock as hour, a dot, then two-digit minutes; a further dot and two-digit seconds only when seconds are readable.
2.51
